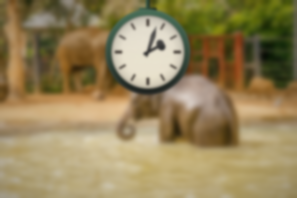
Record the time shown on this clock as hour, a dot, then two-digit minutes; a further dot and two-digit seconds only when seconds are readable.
2.03
